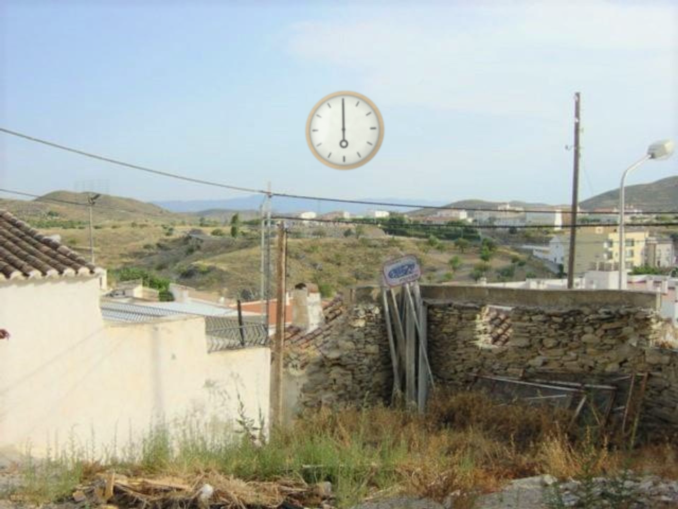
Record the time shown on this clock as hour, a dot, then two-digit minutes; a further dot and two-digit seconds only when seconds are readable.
6.00
